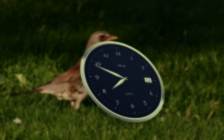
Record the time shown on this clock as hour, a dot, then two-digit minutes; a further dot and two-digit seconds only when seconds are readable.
7.49
